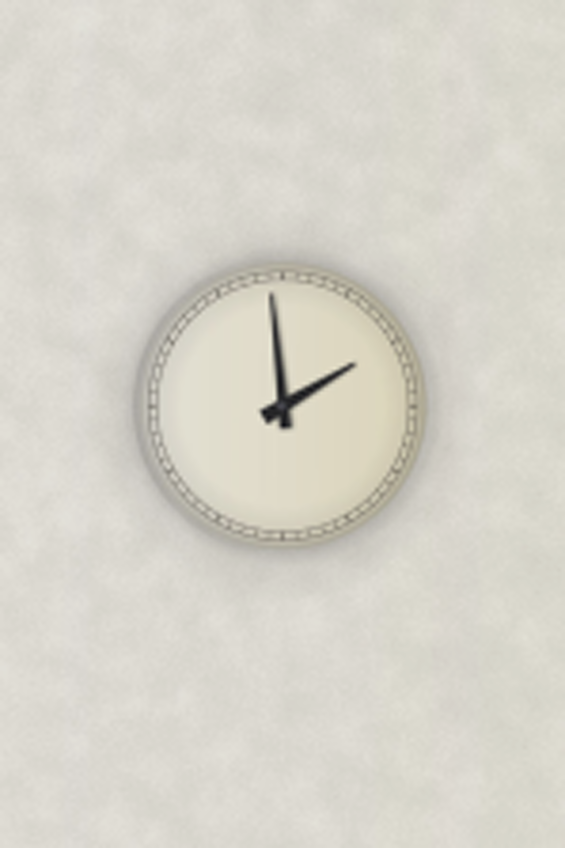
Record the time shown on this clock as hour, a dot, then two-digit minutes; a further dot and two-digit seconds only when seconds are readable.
1.59
